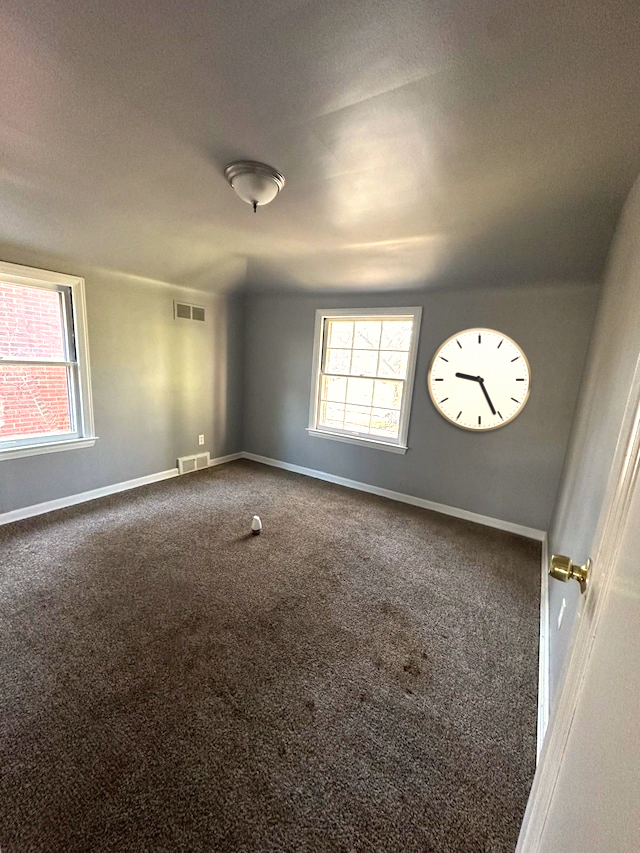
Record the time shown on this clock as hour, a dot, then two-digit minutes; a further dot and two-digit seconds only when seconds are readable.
9.26
